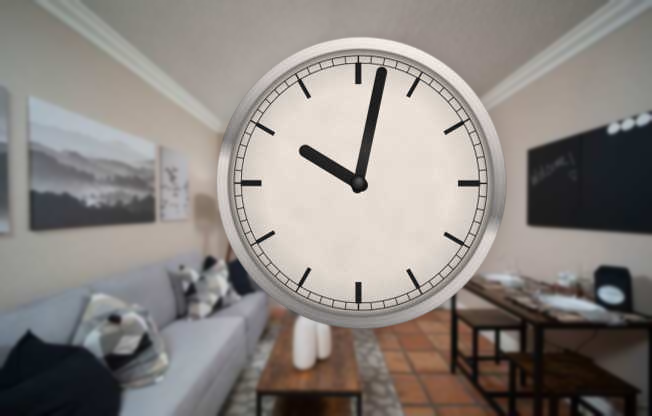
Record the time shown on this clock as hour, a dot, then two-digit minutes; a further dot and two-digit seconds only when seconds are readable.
10.02
